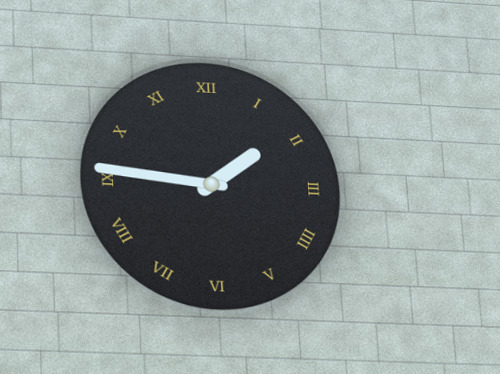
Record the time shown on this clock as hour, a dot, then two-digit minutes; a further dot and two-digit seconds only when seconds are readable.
1.46
